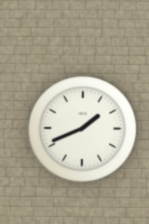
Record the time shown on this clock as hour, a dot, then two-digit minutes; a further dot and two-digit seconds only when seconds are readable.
1.41
